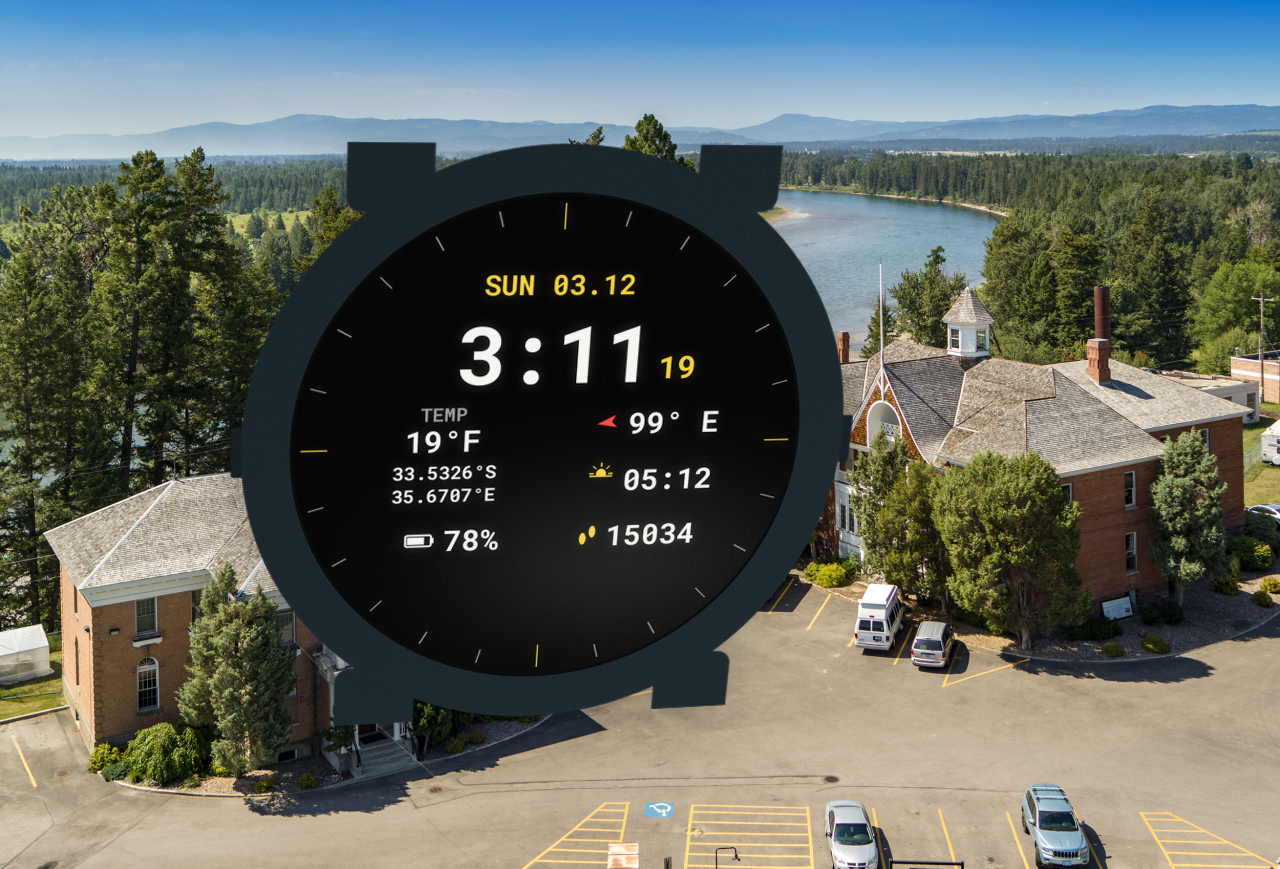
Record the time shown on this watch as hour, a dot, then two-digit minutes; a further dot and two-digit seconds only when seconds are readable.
3.11.19
